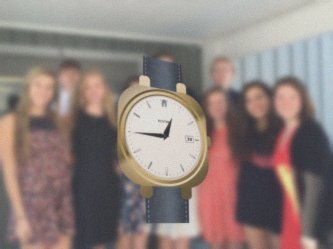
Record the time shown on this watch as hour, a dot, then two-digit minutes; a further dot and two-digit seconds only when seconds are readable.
12.45
